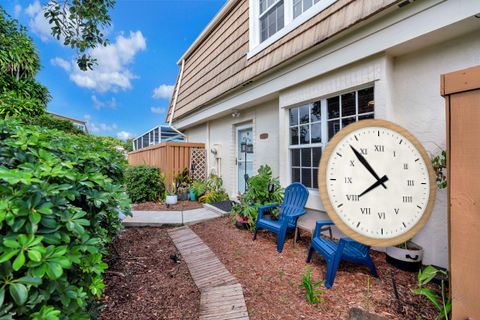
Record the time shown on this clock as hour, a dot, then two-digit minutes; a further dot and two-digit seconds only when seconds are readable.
7.53
